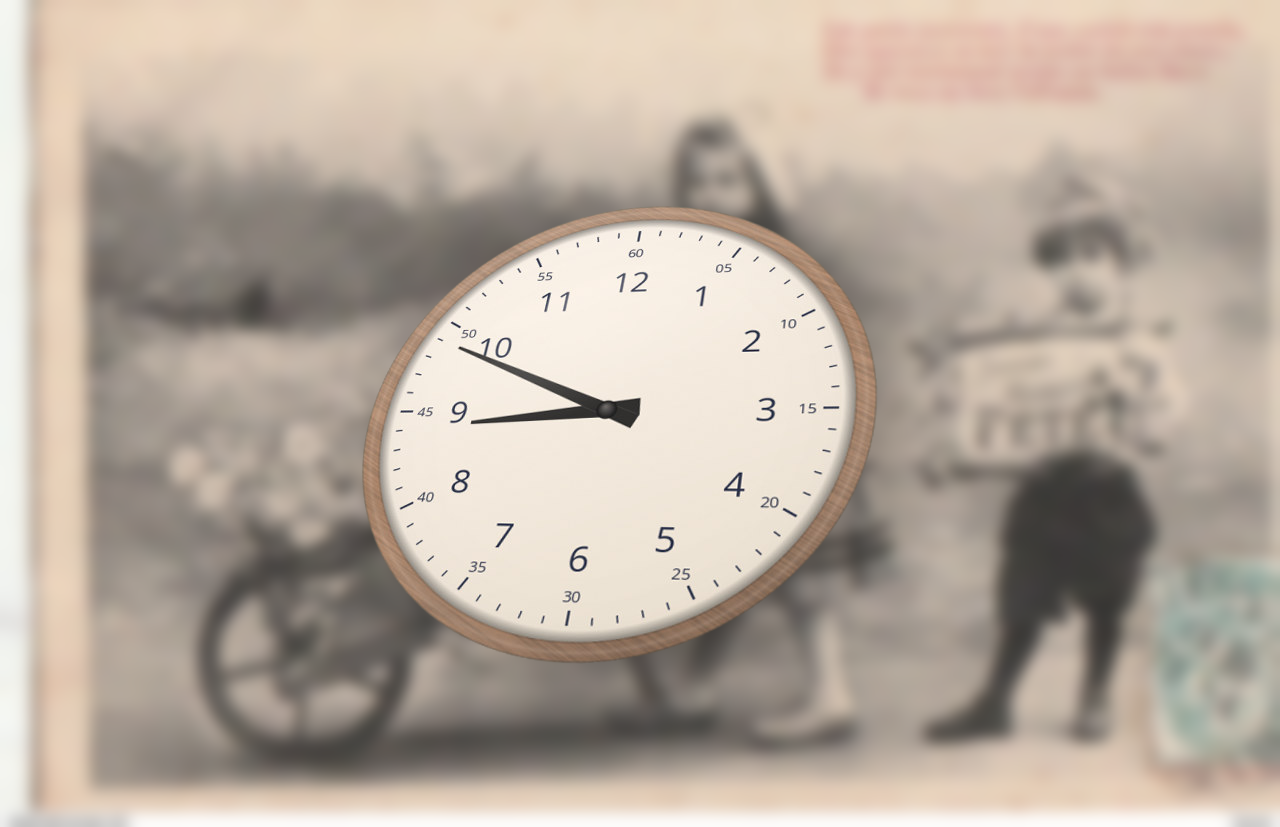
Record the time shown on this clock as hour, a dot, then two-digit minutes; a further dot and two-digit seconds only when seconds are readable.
8.49
